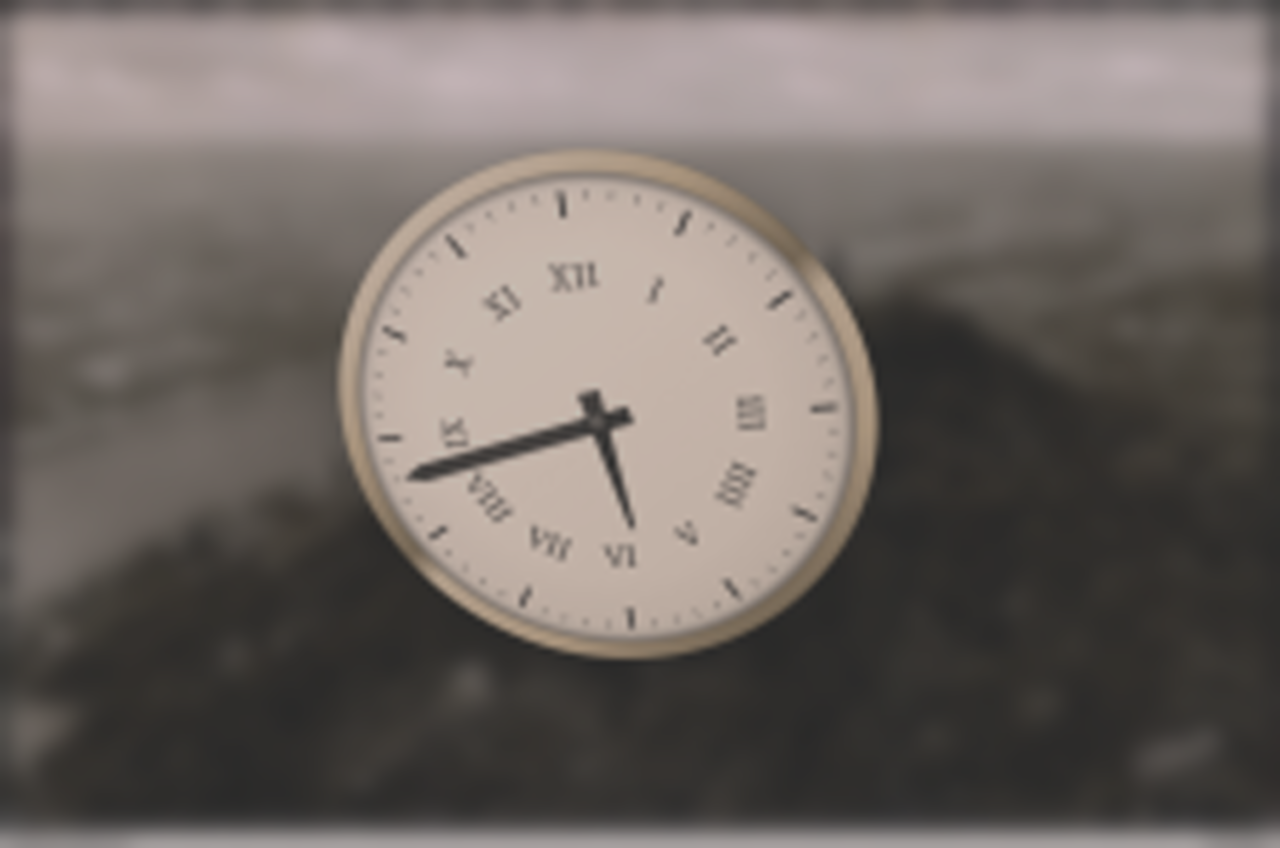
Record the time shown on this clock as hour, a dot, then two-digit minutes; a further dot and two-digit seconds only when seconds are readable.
5.43
